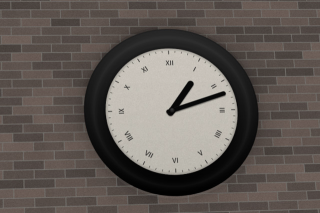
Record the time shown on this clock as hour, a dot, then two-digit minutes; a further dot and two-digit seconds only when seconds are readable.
1.12
